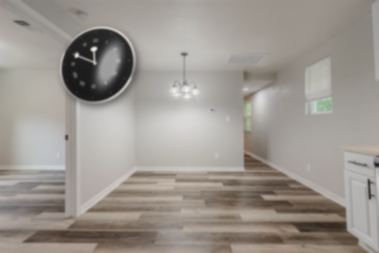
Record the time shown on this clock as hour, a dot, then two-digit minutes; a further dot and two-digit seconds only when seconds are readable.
11.49
